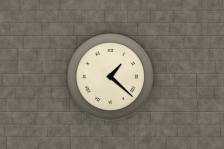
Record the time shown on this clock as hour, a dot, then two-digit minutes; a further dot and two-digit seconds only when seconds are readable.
1.22
